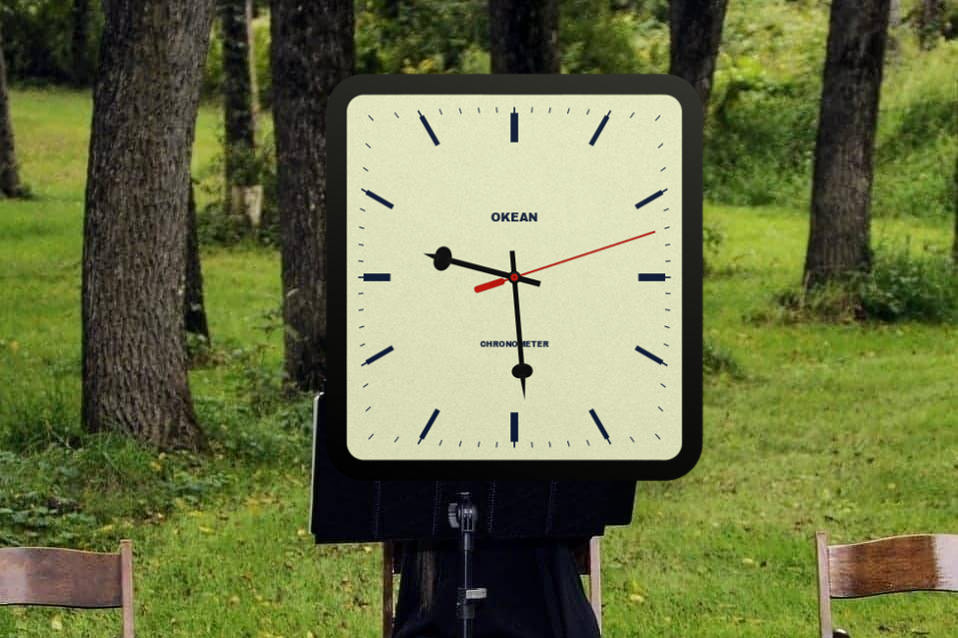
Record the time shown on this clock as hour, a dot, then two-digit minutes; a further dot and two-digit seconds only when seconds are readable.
9.29.12
